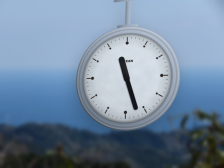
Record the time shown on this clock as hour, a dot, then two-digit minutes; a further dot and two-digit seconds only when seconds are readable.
11.27
